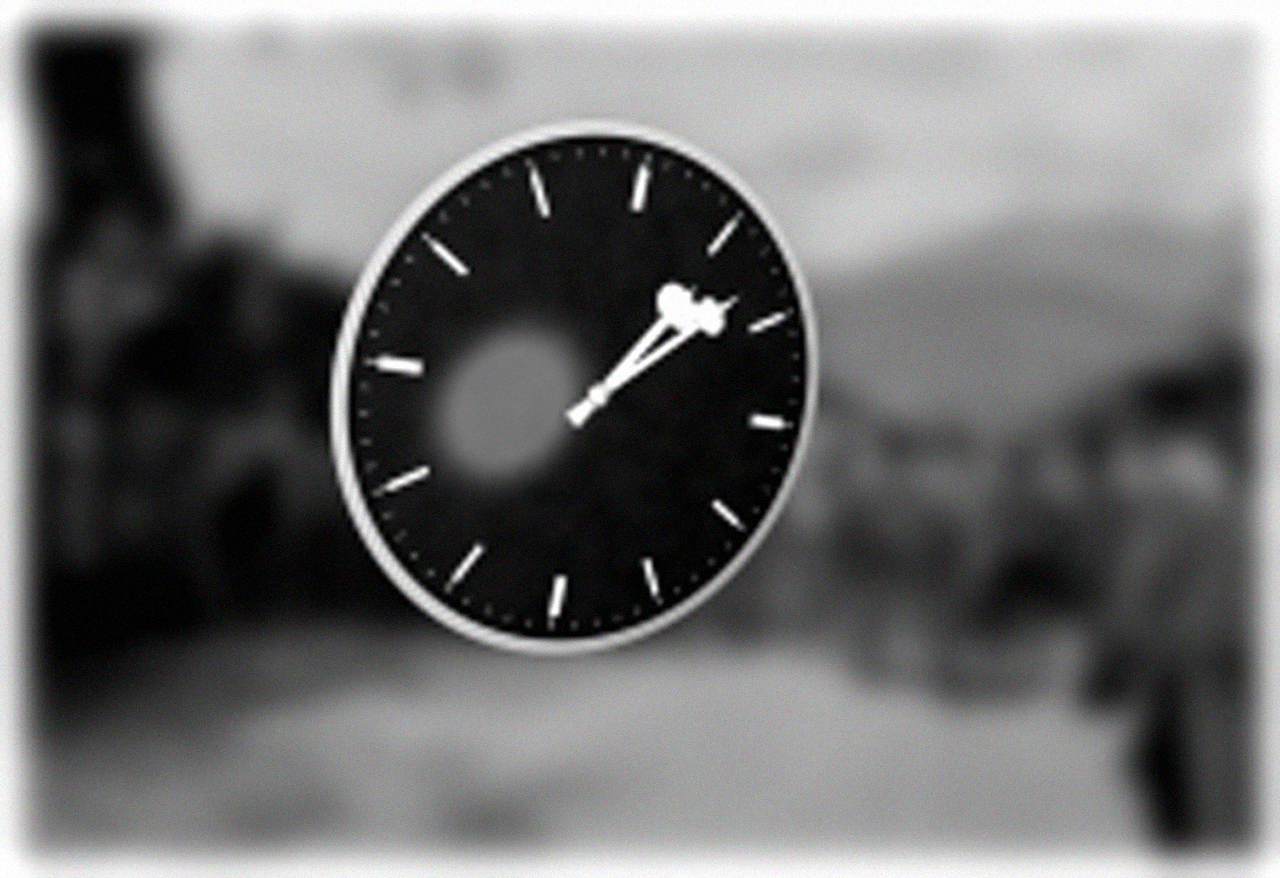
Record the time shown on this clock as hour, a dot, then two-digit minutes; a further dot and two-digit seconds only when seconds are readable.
1.08
